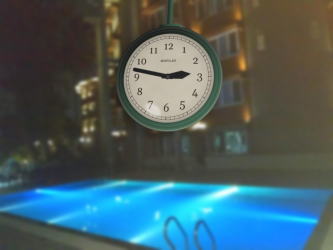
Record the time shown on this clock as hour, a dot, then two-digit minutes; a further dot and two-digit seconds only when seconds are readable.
2.47
